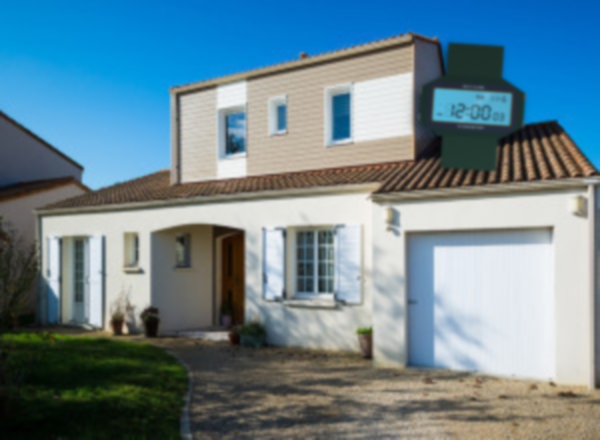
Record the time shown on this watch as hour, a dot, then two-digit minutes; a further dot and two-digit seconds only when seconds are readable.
12.00
